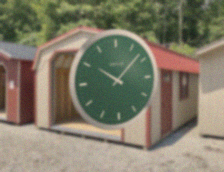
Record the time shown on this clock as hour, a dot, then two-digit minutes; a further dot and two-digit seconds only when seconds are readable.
10.08
